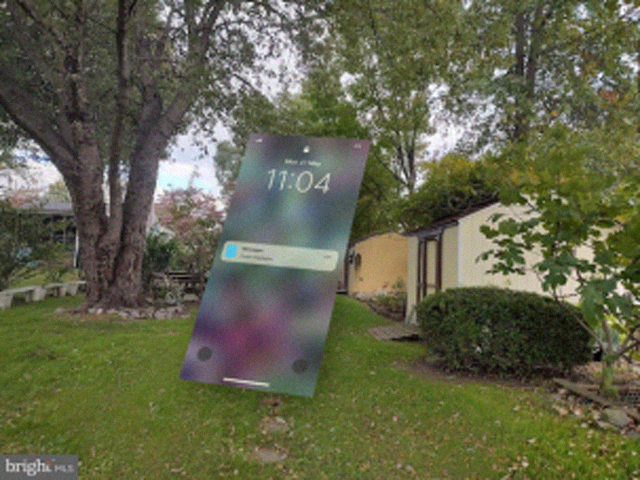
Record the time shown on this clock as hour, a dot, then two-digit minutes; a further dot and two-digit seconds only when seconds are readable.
11.04
